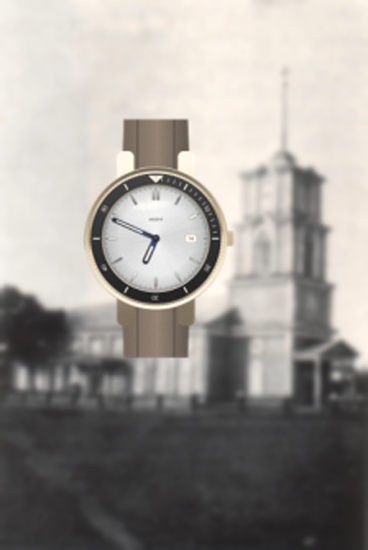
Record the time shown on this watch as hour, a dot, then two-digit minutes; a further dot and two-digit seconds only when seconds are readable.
6.49
